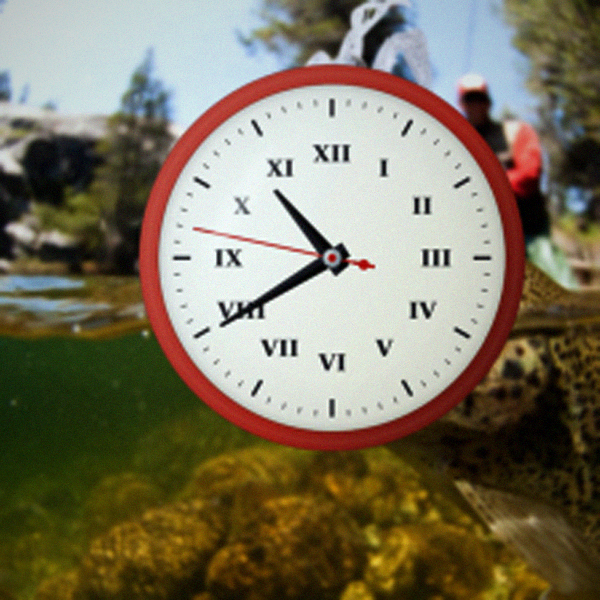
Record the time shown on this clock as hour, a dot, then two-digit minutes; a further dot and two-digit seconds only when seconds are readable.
10.39.47
